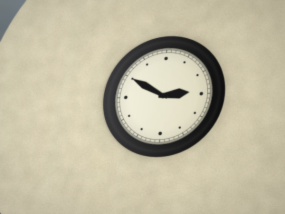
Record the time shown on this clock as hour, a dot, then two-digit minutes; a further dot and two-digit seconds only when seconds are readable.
2.50
